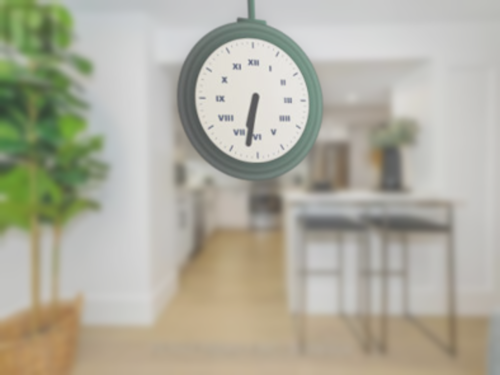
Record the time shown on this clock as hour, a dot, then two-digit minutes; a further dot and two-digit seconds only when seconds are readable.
6.32
